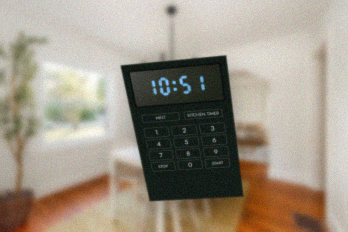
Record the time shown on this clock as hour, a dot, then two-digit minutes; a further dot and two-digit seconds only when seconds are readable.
10.51
